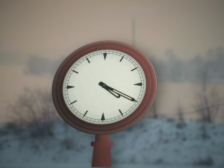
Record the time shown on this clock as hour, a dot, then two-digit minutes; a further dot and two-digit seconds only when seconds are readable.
4.20
